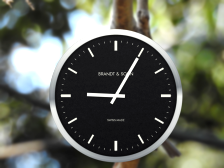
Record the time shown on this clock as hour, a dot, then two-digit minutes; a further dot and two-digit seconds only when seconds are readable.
9.05
